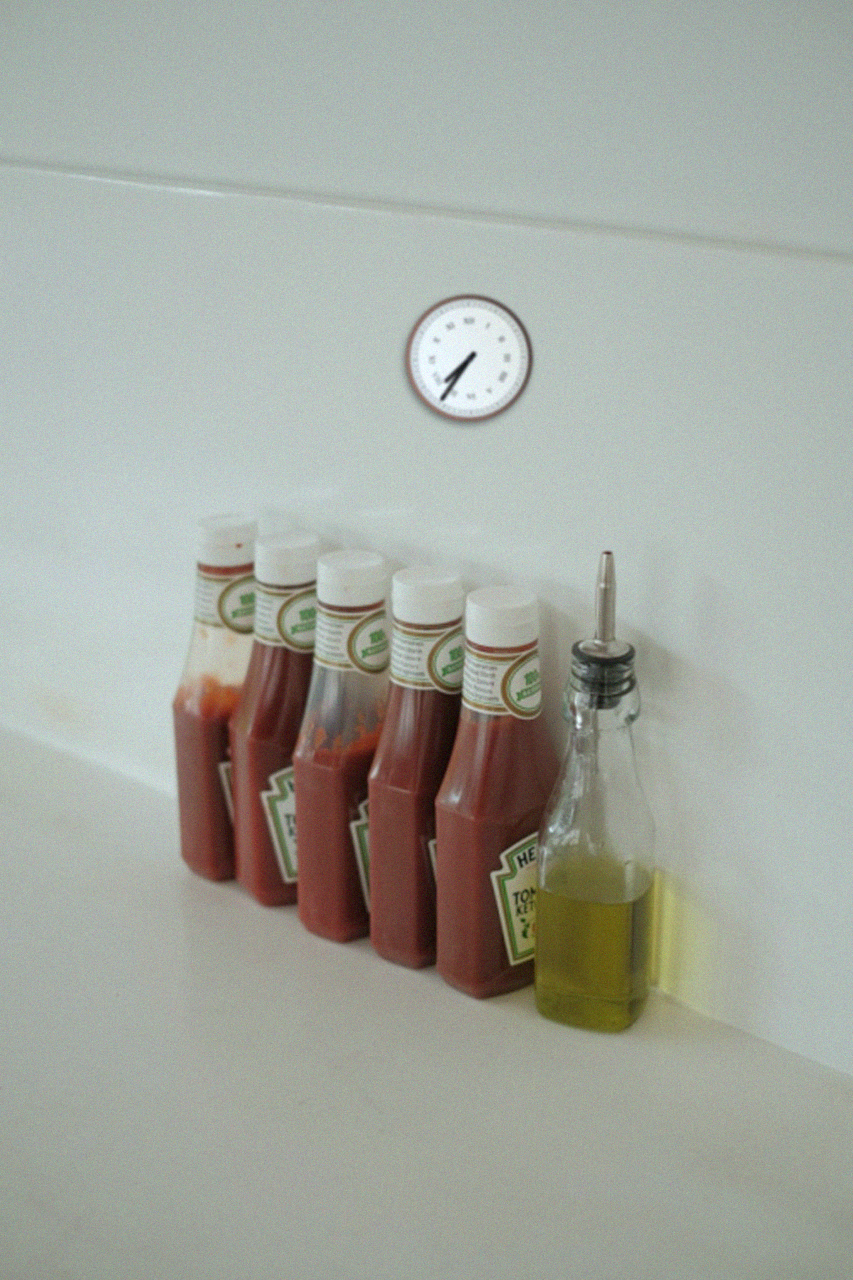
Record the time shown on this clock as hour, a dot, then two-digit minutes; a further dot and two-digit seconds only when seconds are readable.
7.36
